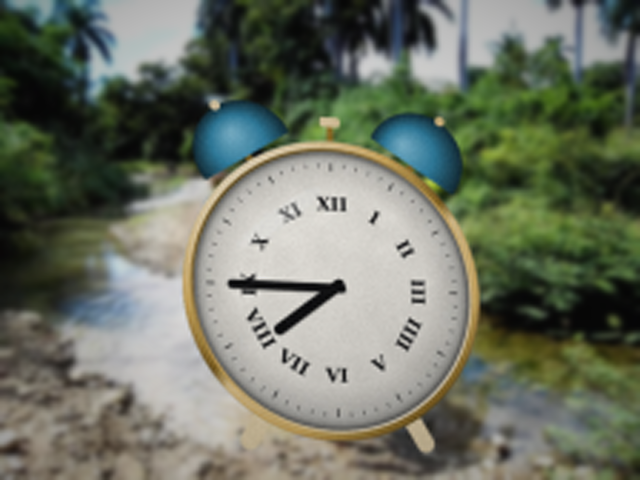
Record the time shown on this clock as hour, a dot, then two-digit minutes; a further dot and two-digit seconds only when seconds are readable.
7.45
